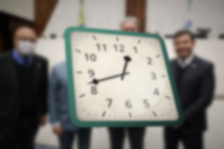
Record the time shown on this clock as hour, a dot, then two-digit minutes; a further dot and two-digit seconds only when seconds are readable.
12.42
